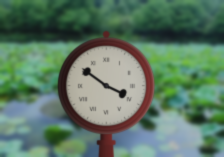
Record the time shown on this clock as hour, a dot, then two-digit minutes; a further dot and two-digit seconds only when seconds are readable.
3.51
